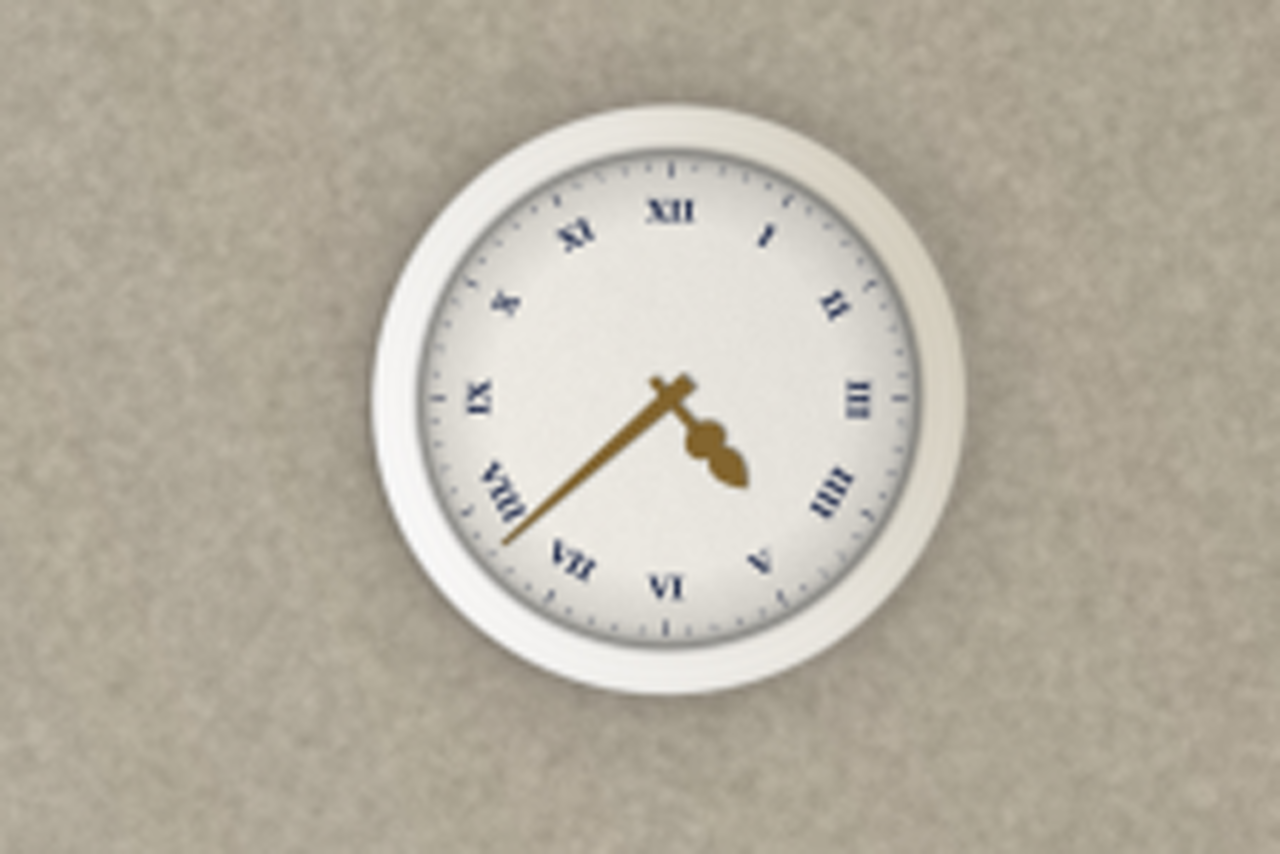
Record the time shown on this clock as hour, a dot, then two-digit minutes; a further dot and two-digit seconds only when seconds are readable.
4.38
